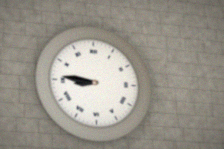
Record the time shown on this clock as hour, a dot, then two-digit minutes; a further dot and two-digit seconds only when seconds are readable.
8.46
